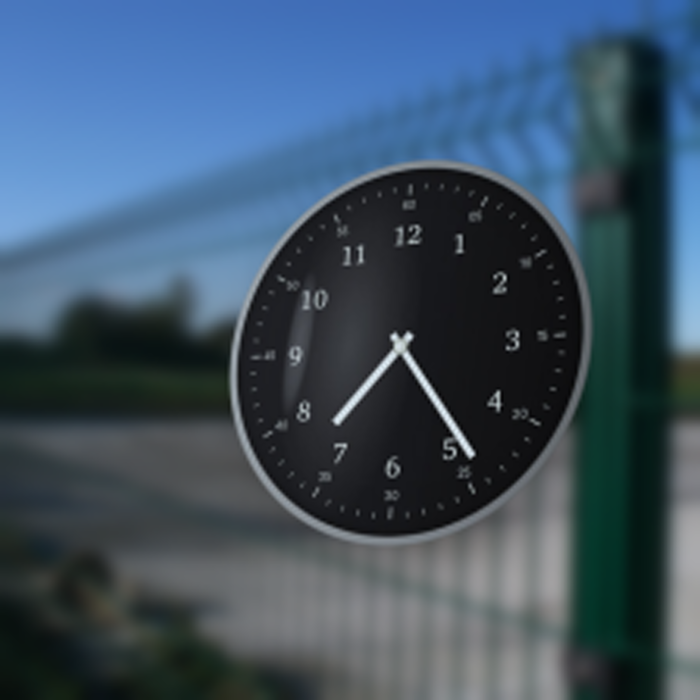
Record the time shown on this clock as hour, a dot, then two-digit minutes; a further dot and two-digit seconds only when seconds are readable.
7.24
